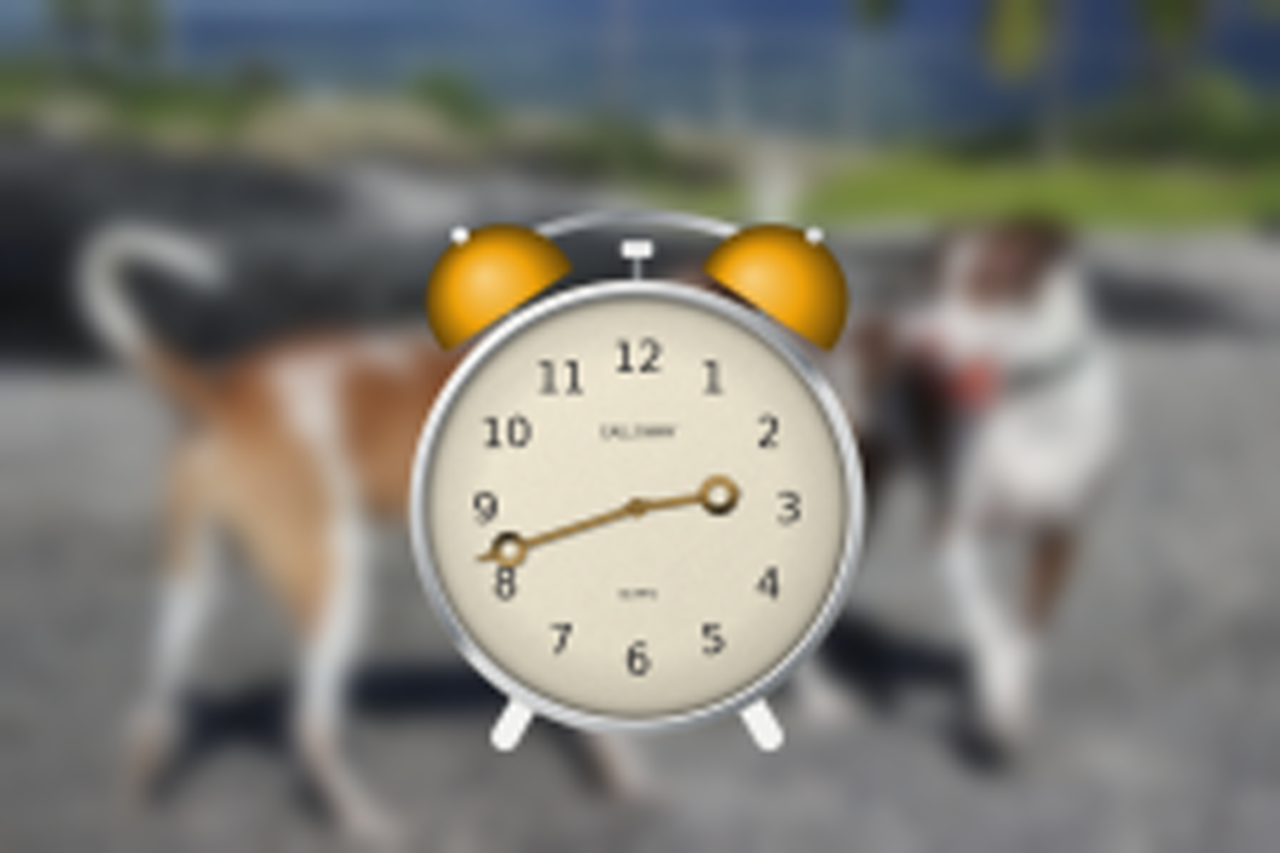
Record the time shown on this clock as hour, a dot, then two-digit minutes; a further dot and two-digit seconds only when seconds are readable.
2.42
